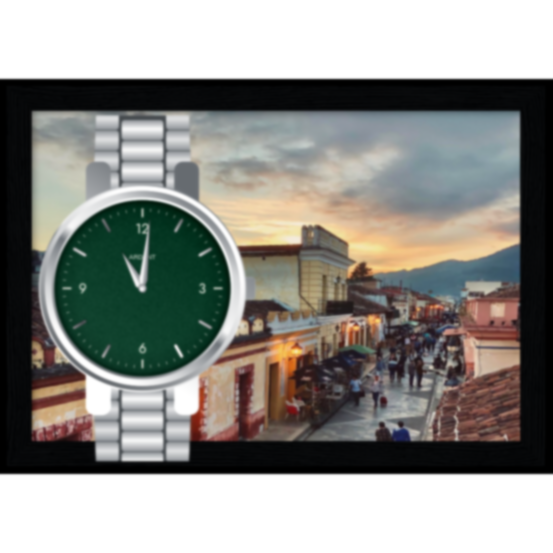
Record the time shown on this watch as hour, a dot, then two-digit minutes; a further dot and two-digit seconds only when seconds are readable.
11.01
